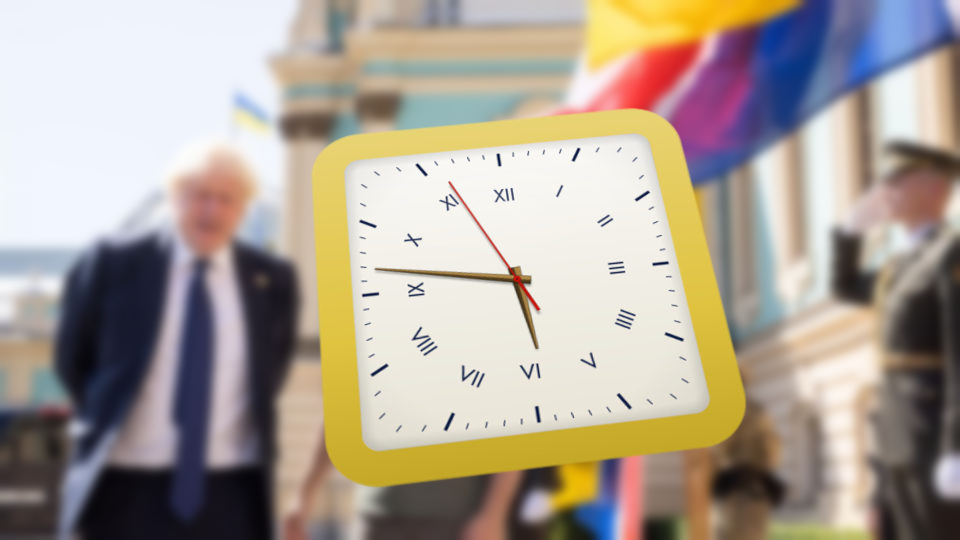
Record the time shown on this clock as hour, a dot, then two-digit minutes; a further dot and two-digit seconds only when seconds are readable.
5.46.56
